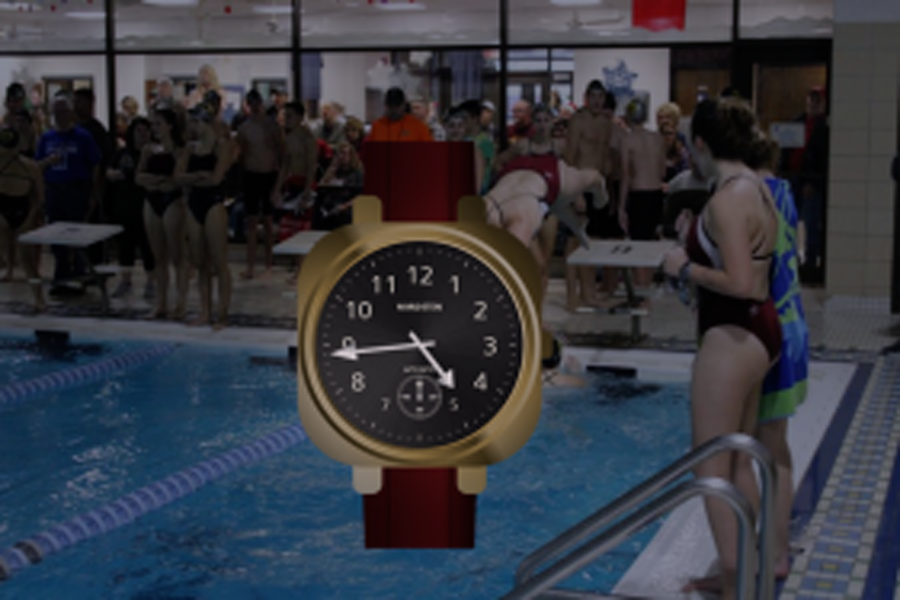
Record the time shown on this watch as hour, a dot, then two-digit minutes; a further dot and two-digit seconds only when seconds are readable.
4.44
